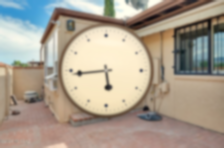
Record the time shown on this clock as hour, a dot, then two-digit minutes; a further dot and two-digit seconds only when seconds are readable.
5.44
